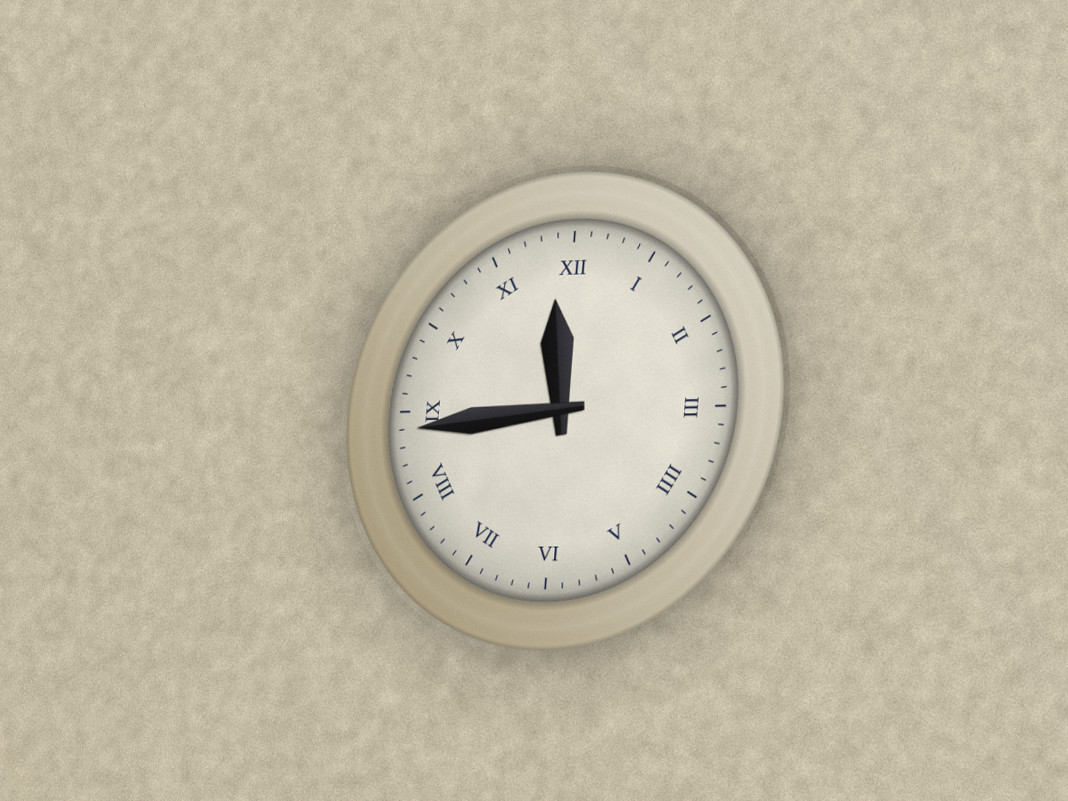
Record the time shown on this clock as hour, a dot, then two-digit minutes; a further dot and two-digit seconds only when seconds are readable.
11.44
